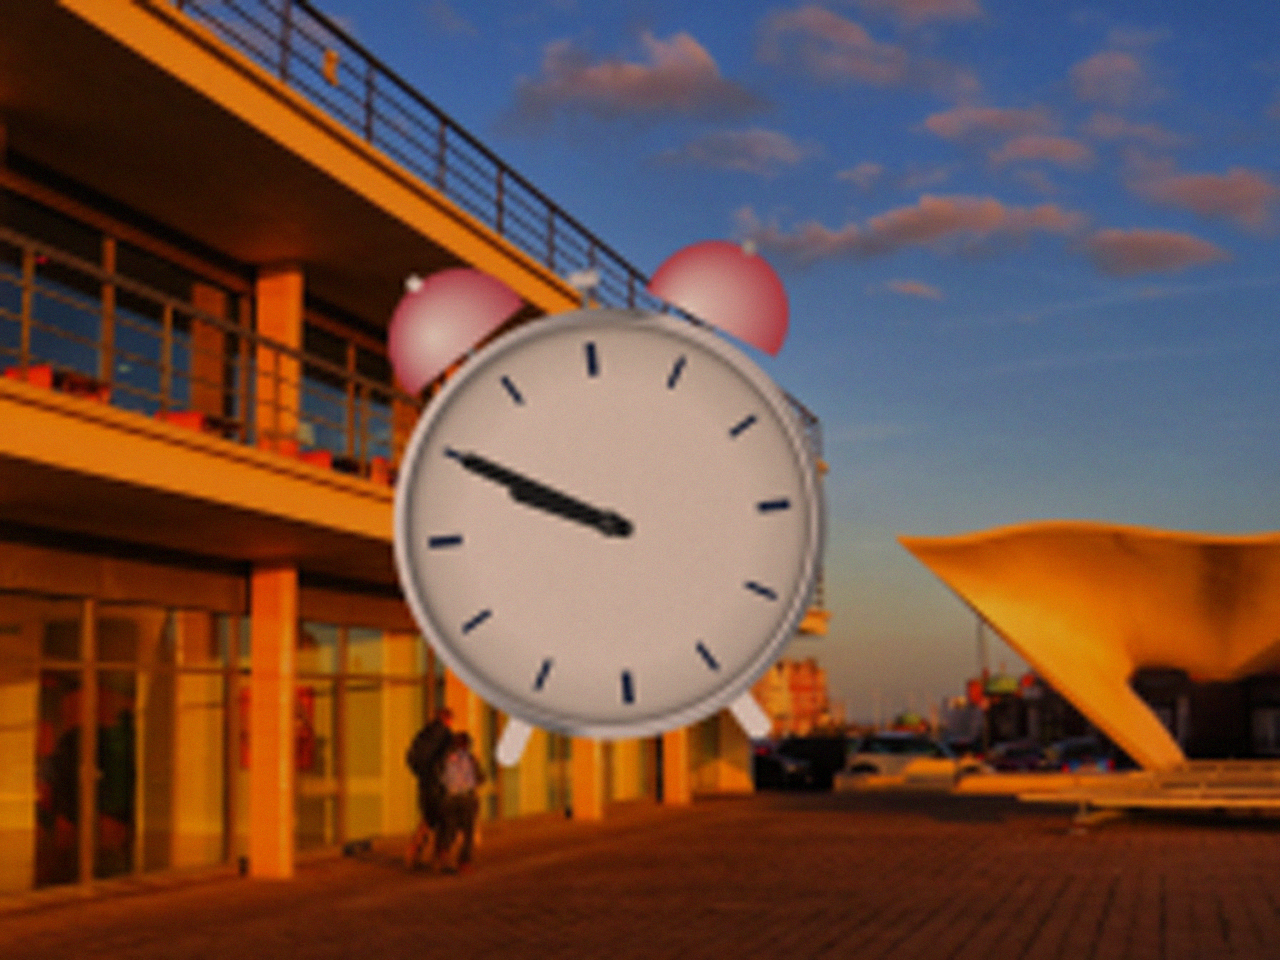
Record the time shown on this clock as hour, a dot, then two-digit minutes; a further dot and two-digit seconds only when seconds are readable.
9.50
